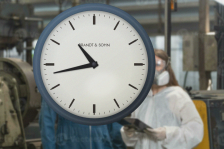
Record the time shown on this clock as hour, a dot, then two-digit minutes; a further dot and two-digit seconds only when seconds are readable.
10.43
